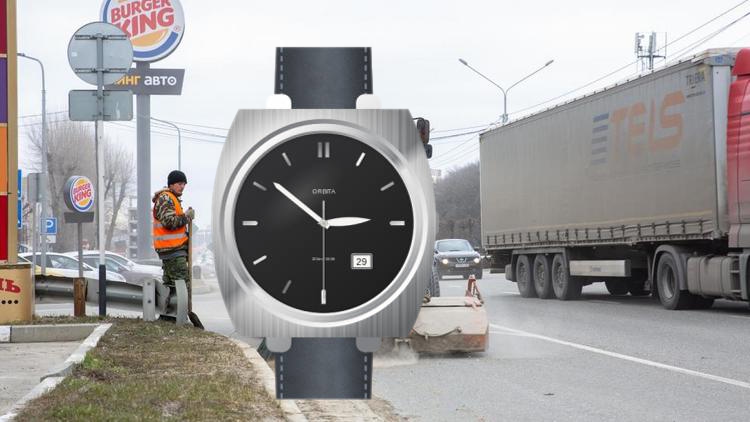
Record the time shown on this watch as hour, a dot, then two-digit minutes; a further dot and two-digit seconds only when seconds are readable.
2.51.30
